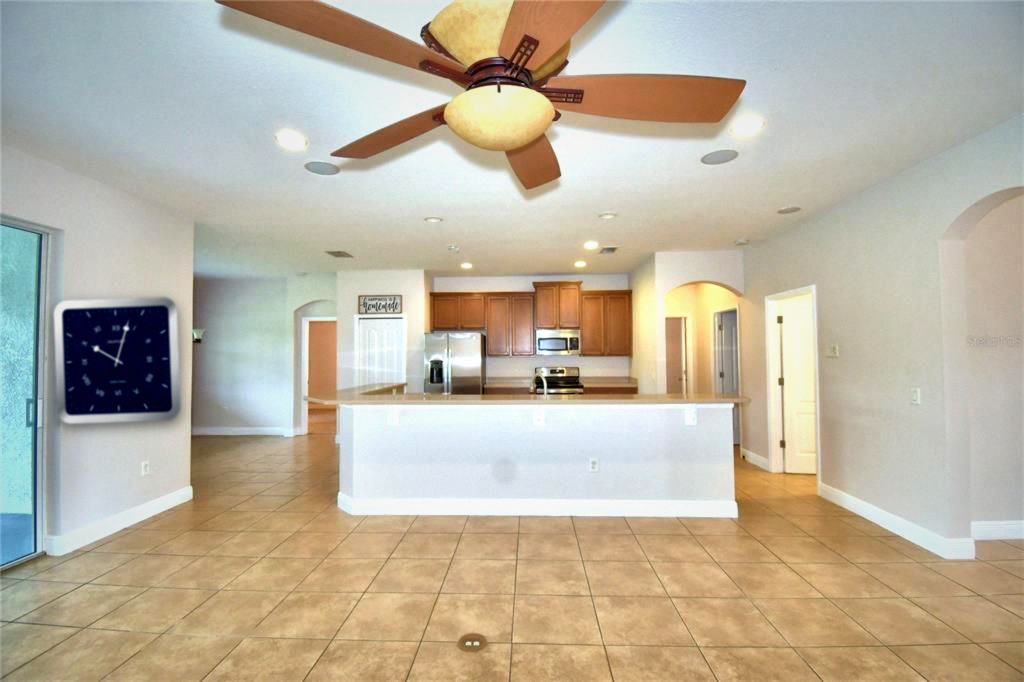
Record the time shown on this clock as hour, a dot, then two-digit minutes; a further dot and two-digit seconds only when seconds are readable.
10.03
